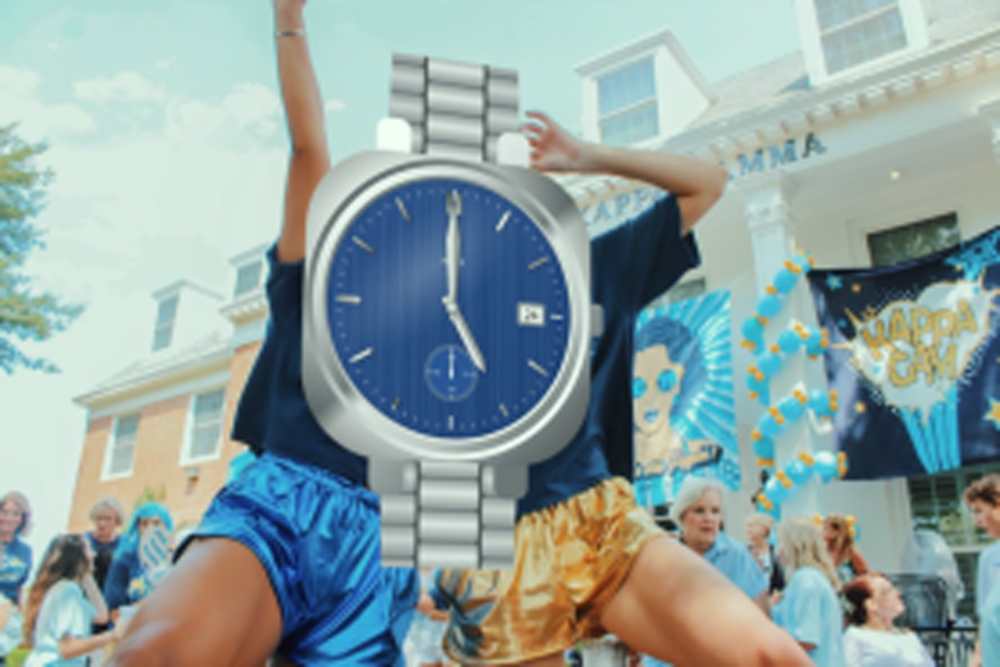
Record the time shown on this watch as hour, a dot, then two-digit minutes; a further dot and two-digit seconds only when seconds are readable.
5.00
